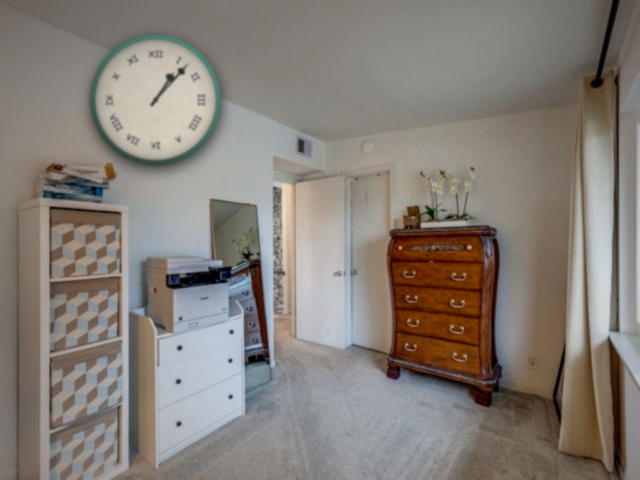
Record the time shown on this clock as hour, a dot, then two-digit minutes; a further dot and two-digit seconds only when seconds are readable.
1.07
